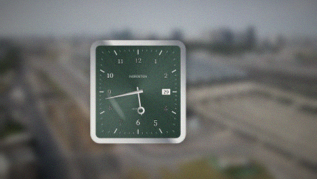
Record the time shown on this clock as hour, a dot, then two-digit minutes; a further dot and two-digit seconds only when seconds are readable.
5.43
